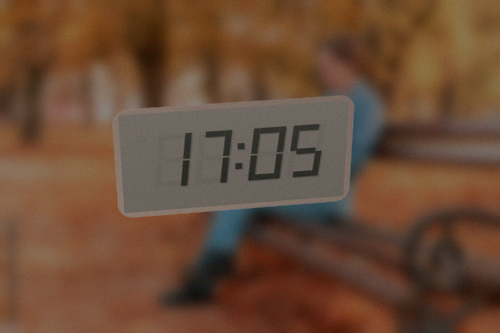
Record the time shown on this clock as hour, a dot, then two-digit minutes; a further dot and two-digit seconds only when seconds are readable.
17.05
